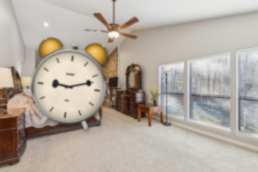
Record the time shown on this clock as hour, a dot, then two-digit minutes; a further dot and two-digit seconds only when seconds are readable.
9.12
